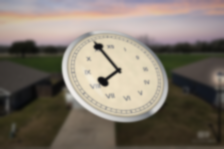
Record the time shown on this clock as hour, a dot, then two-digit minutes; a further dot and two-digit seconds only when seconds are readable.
7.56
